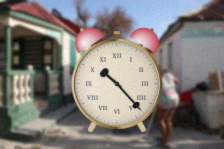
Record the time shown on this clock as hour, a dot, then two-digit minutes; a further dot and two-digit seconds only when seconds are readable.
10.23
